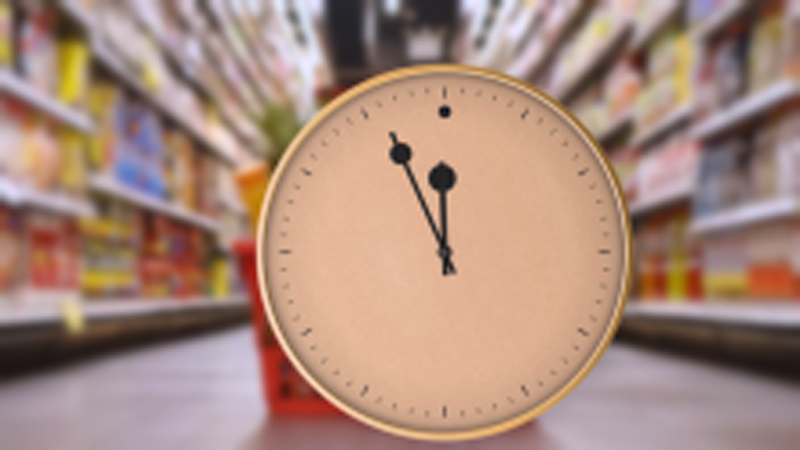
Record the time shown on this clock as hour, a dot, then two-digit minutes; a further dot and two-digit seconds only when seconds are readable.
11.56
